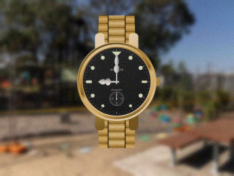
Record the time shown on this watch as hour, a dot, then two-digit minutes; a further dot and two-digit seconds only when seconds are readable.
9.00
